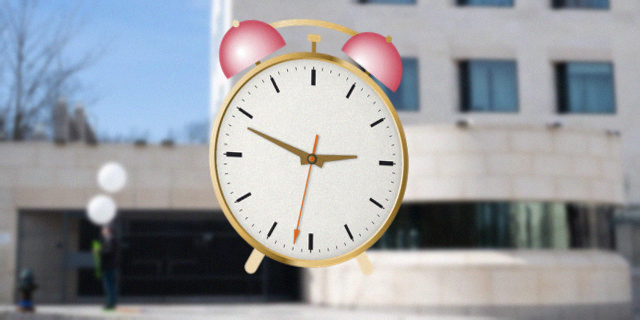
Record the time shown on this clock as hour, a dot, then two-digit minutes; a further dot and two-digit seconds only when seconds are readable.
2.48.32
